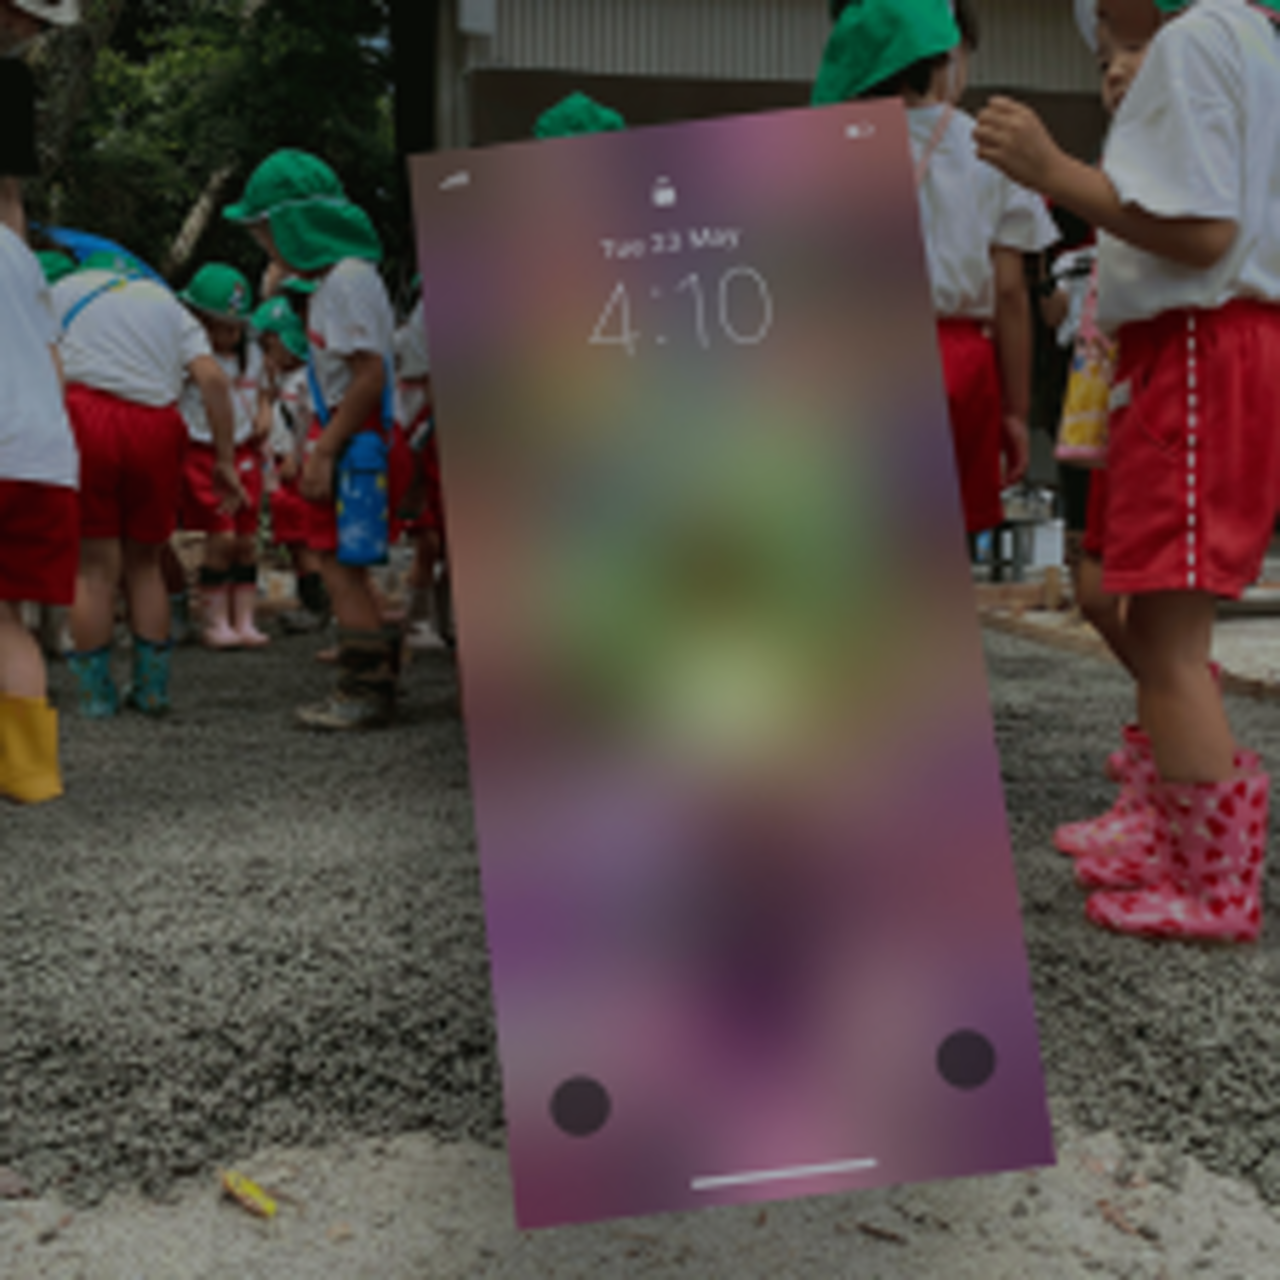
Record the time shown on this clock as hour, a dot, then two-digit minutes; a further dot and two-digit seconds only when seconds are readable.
4.10
